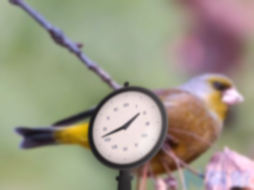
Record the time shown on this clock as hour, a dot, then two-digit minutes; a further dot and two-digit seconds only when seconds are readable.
1.42
